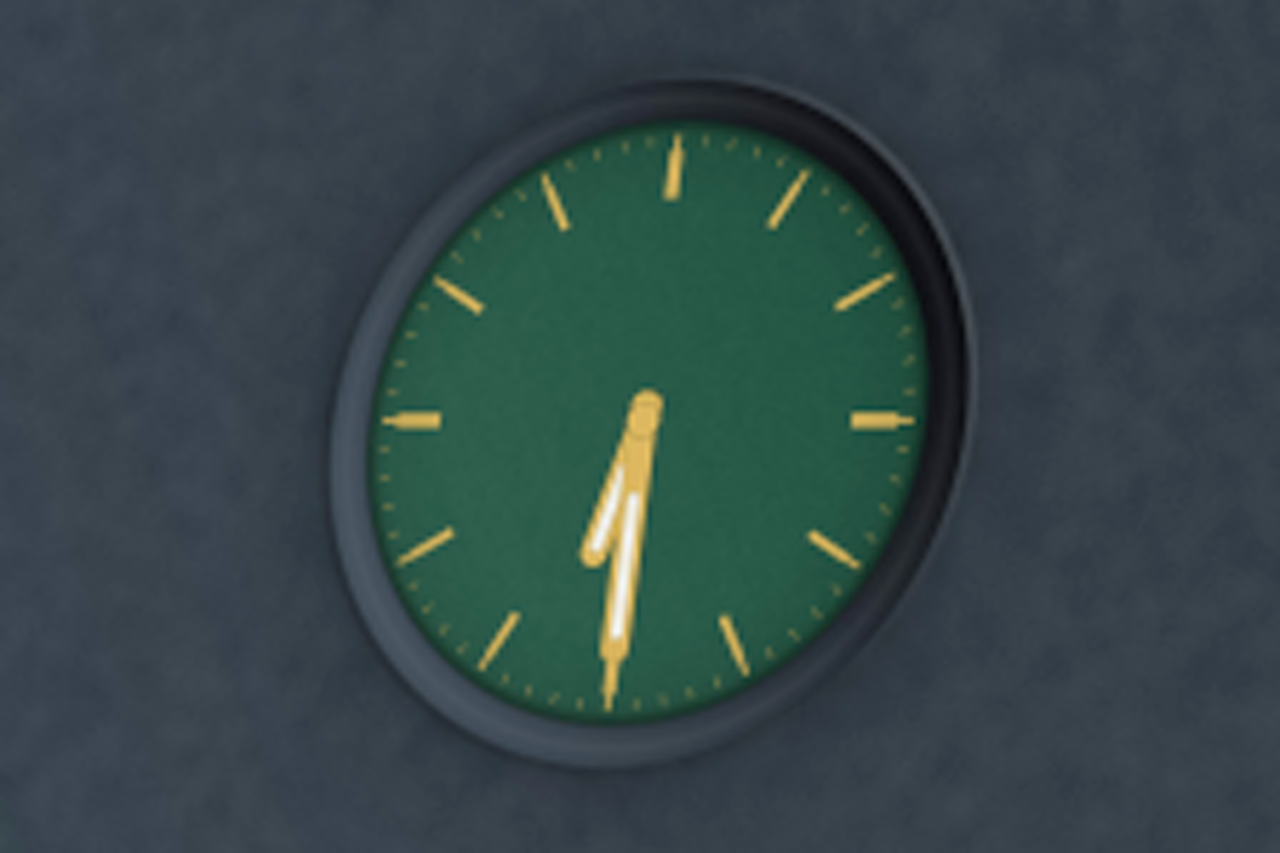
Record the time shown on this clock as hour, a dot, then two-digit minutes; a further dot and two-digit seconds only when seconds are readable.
6.30
